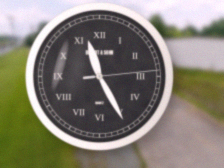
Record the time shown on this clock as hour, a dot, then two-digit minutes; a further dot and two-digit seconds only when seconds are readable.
11.25.14
